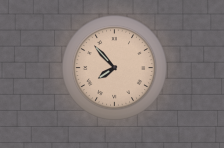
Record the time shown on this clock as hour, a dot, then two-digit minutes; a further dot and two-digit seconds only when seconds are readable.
7.53
